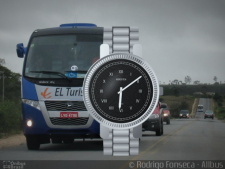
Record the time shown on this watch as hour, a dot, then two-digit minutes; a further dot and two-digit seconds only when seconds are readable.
6.09
